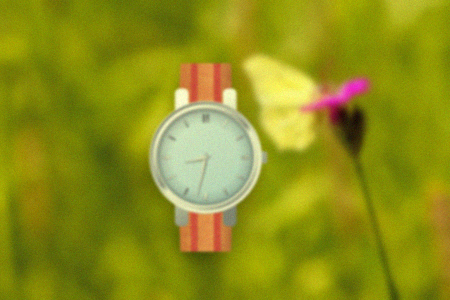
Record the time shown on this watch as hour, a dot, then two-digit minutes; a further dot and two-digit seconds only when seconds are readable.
8.32
